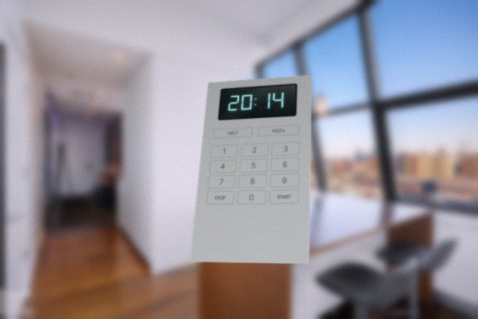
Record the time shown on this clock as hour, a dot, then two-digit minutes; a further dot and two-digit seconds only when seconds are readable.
20.14
